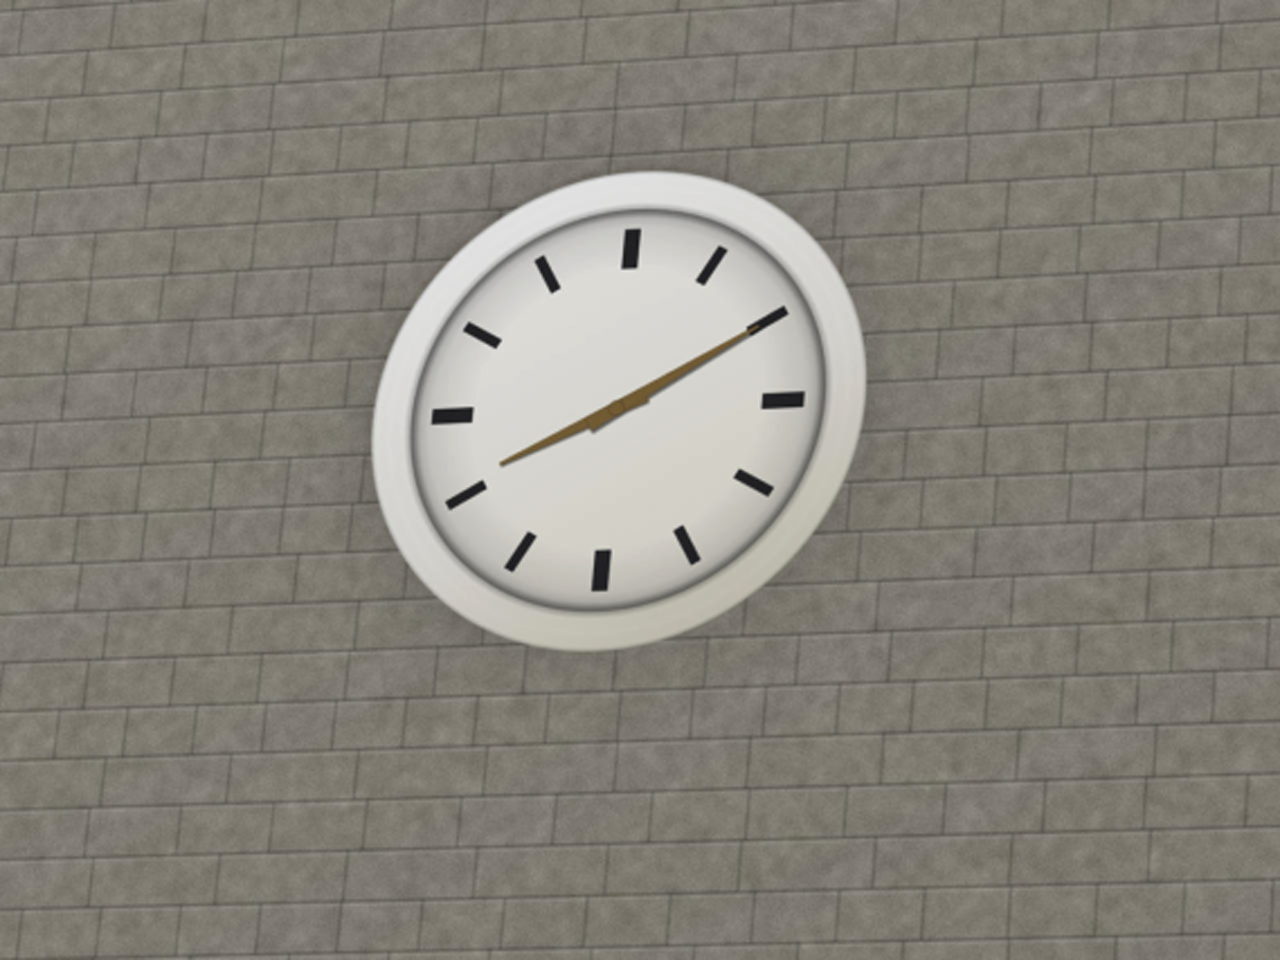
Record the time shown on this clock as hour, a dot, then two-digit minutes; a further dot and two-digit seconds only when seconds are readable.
8.10
